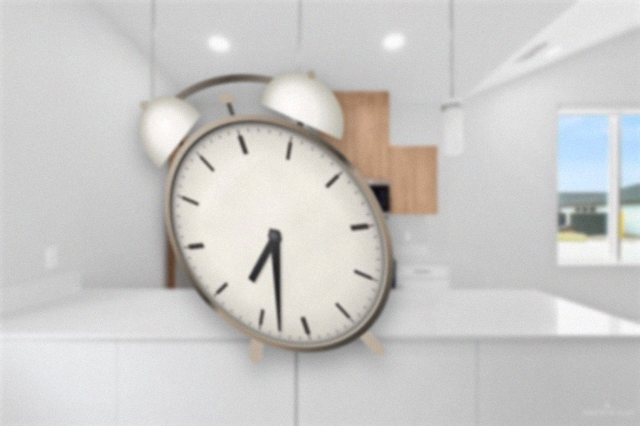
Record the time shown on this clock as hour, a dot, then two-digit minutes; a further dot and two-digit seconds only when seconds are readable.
7.33
